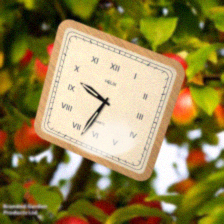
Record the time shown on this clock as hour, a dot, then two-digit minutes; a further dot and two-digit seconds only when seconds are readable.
9.33
